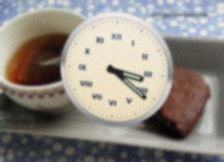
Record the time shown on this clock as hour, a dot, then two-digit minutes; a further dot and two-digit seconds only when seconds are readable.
3.21
